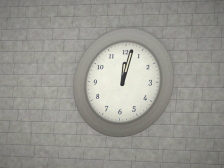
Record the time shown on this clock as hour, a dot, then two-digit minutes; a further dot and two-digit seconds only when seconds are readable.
12.02
